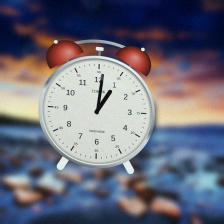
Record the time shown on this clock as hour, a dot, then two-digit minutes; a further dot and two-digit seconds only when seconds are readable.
1.01
